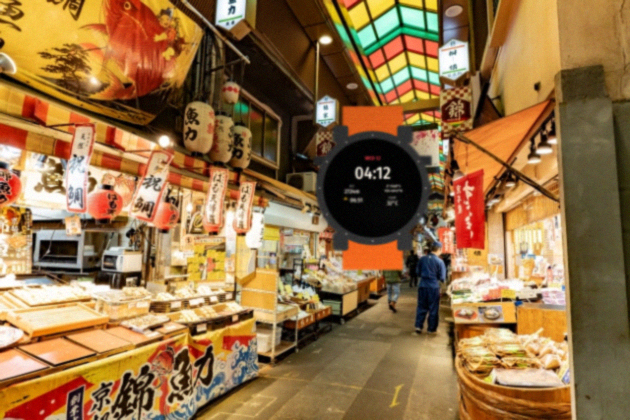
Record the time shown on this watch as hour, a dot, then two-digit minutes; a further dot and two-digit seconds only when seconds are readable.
4.12
